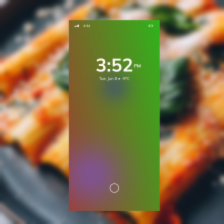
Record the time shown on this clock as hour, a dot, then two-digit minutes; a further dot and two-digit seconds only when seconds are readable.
3.52
